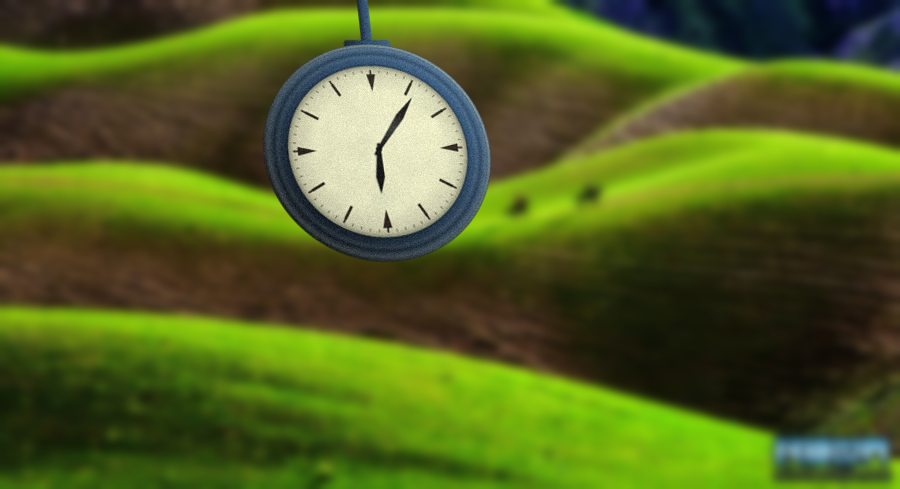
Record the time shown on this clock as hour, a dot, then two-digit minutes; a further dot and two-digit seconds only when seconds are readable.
6.06
